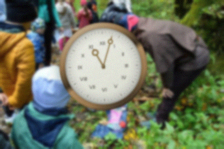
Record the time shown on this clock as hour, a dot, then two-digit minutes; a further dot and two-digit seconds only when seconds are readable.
11.03
